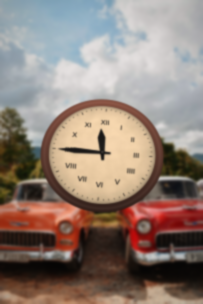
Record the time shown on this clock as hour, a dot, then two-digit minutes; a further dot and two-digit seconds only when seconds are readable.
11.45
